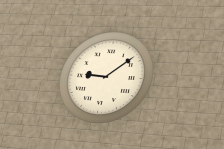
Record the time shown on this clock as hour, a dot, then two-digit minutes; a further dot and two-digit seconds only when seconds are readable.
9.08
